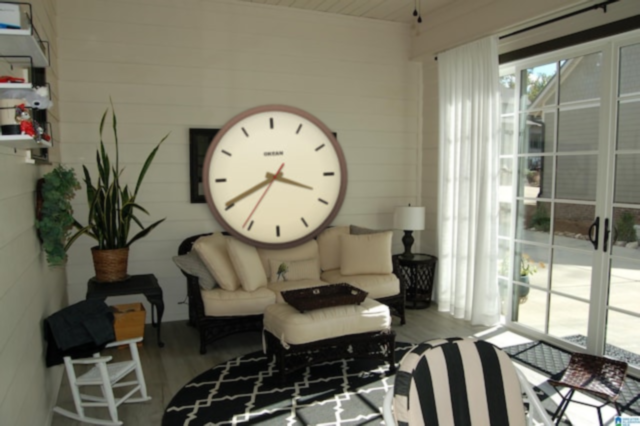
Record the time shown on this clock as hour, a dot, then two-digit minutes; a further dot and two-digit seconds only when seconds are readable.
3.40.36
